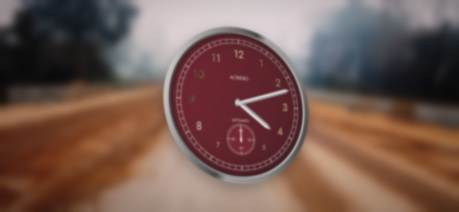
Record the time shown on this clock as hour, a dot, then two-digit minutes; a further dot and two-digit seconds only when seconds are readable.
4.12
